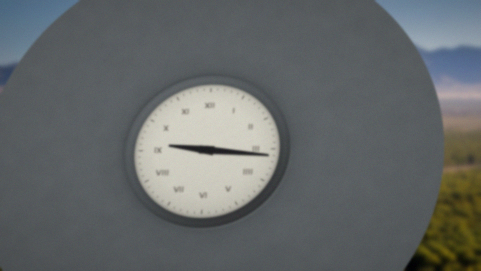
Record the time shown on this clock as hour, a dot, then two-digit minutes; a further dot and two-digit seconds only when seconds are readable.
9.16
